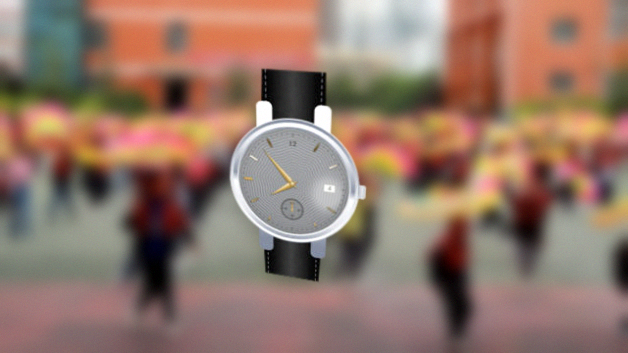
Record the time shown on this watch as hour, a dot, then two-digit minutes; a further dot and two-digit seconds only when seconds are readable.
7.53
